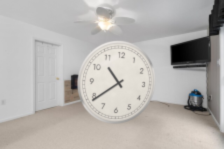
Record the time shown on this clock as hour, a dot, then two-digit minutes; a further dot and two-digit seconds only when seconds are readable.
10.39
